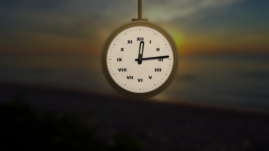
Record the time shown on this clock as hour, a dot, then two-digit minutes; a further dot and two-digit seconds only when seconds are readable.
12.14
